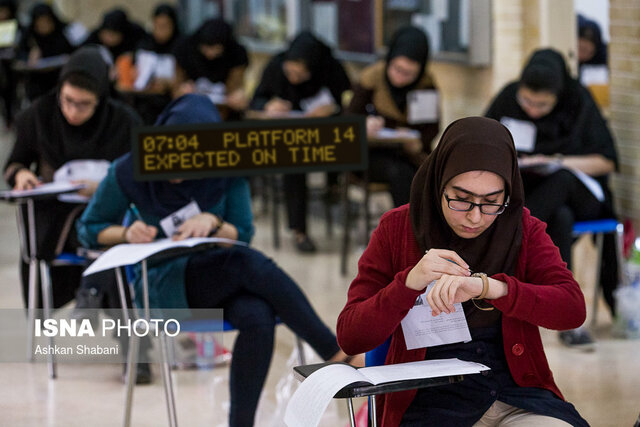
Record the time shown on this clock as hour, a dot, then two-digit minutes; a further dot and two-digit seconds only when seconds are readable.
7.04
